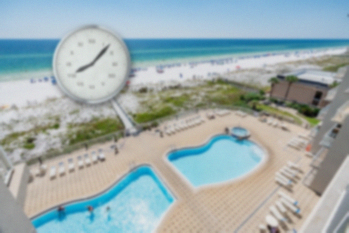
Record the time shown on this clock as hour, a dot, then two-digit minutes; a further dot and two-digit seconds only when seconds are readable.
8.07
